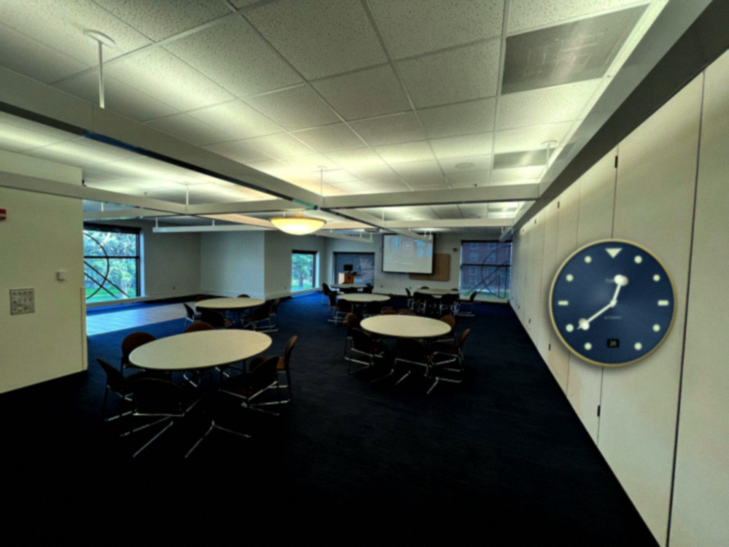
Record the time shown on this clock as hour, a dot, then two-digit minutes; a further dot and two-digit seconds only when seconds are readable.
12.39
